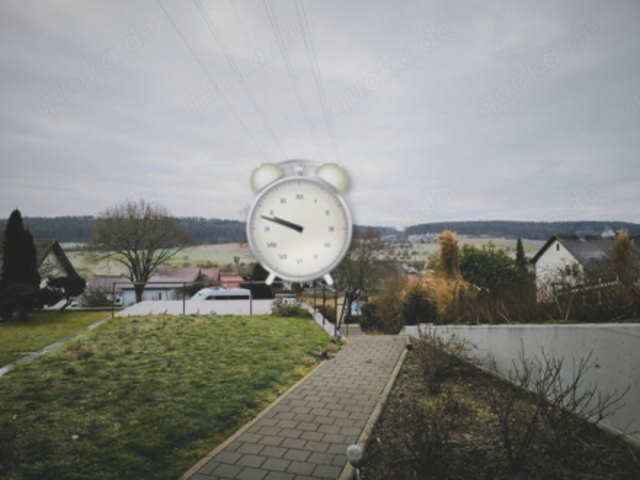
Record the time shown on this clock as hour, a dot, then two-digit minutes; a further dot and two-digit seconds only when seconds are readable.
9.48
